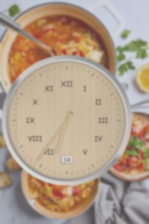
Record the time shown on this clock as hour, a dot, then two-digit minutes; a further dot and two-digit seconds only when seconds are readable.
6.36
